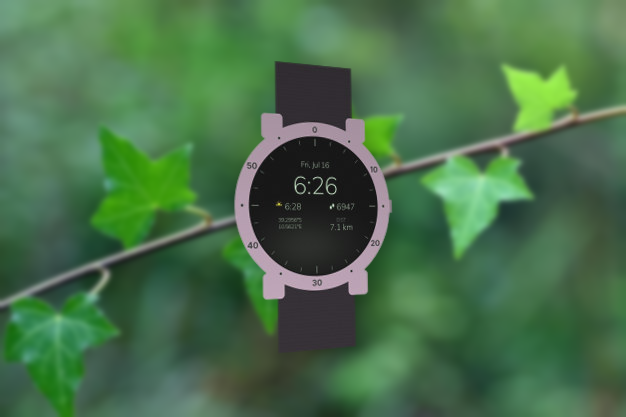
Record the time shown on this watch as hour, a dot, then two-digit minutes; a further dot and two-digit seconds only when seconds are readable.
6.26
